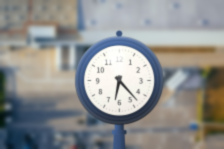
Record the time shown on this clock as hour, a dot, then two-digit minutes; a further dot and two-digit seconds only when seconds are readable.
6.23
